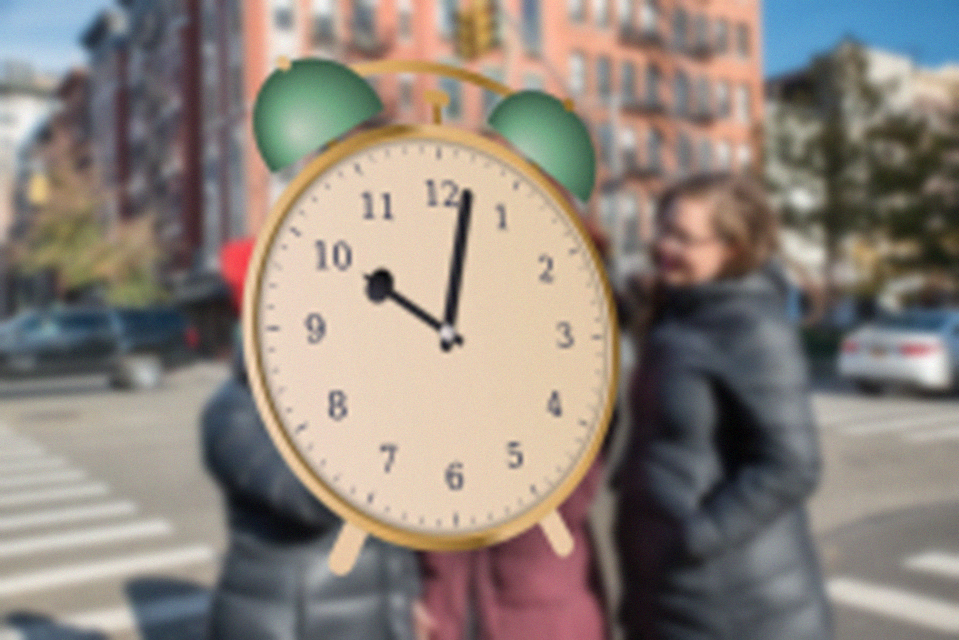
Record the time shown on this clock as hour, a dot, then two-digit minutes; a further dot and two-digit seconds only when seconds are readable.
10.02
